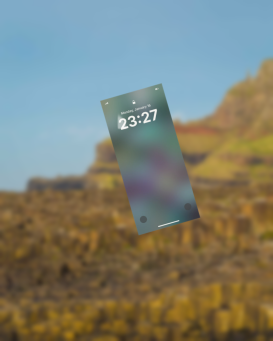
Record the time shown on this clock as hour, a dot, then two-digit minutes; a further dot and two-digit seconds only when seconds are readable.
23.27
